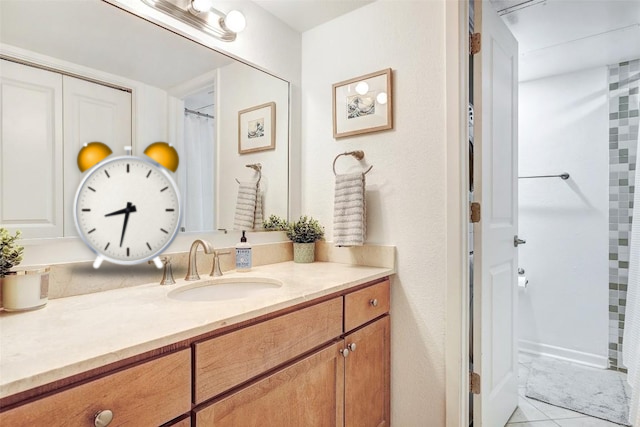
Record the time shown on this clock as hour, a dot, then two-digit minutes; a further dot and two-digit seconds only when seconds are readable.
8.32
